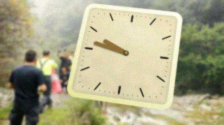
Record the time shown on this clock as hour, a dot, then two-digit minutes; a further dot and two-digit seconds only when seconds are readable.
9.47
